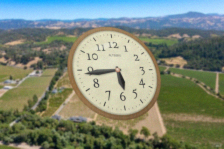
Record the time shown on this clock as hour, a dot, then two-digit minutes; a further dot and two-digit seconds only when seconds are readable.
5.44
